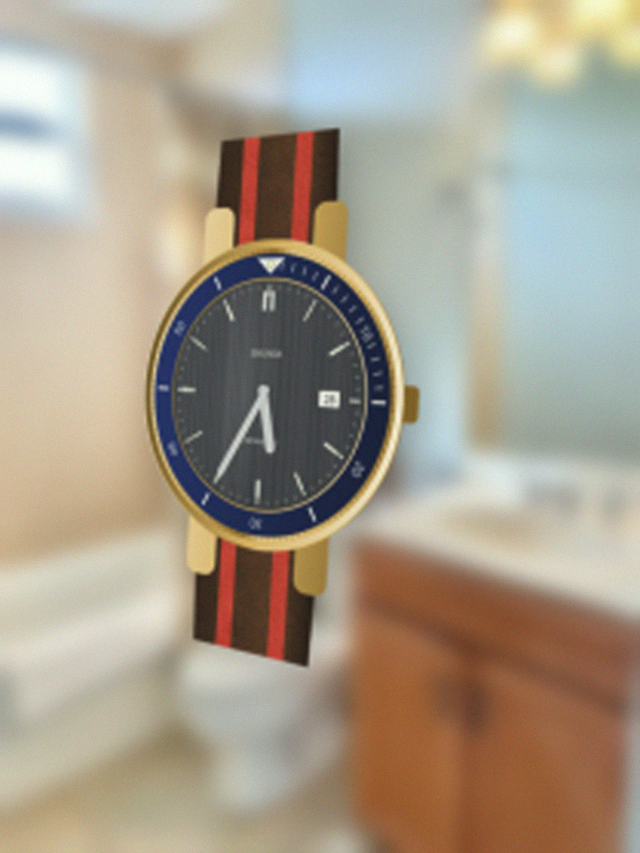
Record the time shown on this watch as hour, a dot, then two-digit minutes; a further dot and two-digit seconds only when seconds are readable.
5.35
